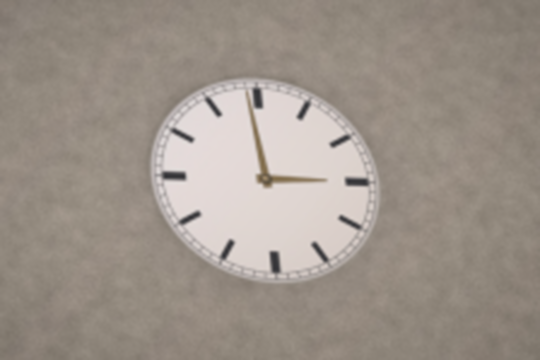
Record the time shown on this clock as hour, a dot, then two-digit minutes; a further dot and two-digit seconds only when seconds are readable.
2.59
